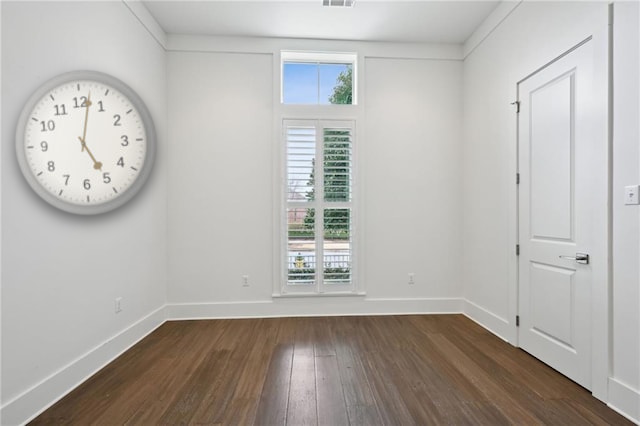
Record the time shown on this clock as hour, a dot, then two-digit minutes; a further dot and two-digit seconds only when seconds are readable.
5.02
